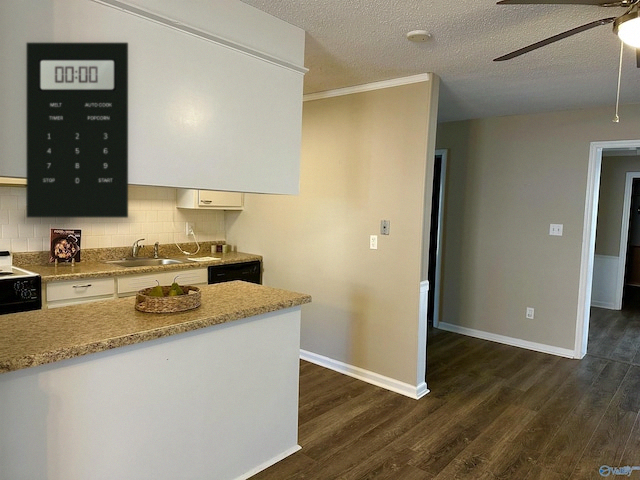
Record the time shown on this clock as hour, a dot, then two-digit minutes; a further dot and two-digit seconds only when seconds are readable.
0.00
